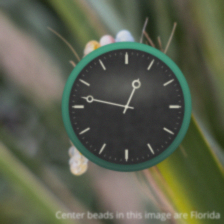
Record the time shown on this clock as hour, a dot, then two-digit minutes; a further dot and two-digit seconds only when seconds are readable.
12.47
